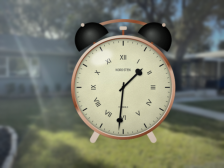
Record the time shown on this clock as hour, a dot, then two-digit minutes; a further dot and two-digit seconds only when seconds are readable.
1.31
